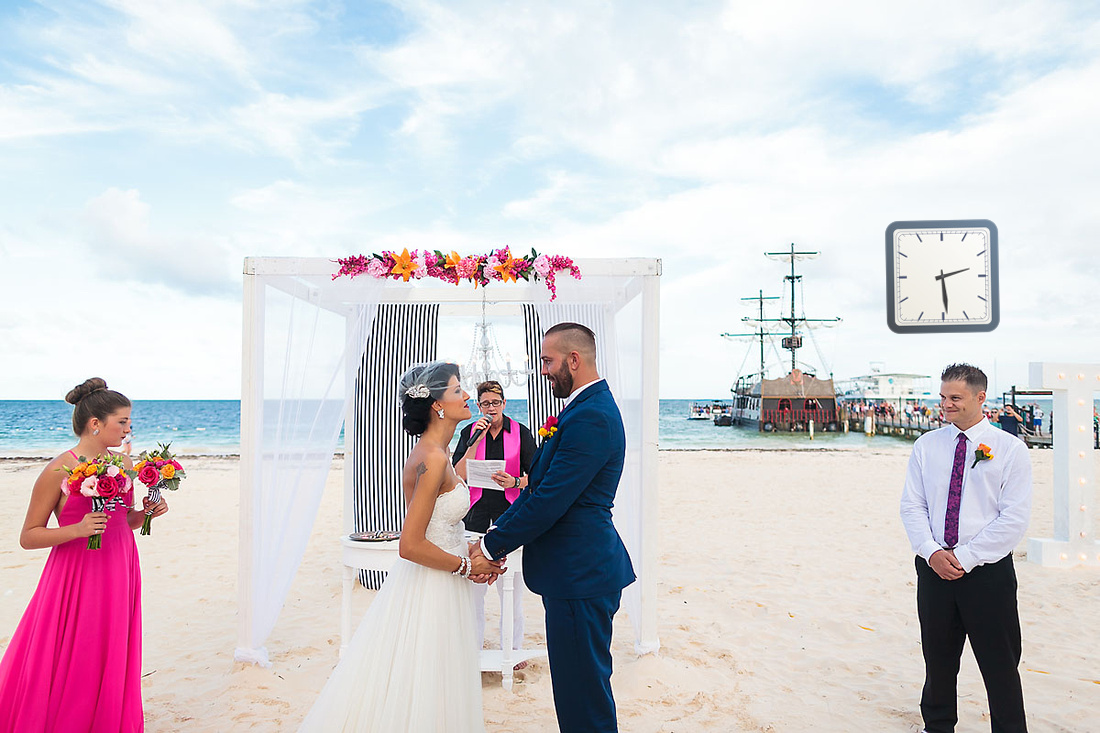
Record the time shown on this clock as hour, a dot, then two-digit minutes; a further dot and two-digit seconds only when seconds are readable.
2.29
